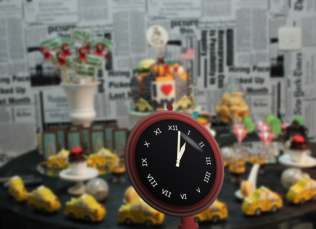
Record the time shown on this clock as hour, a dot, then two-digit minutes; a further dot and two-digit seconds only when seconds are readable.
1.02
